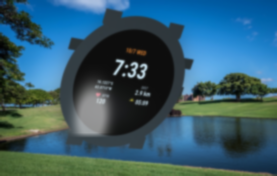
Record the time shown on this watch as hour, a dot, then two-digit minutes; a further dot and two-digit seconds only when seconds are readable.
7.33
